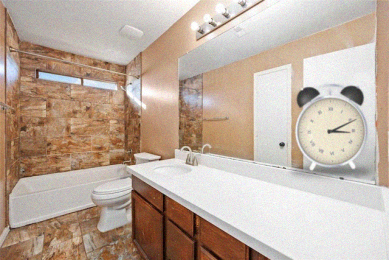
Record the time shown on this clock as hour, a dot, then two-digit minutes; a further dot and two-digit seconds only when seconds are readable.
3.11
